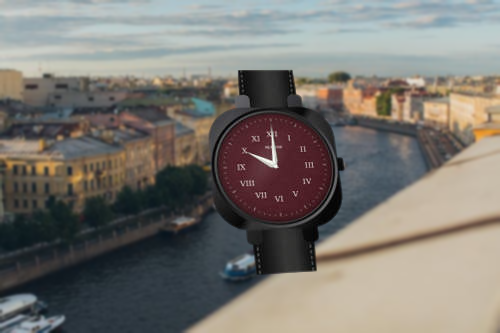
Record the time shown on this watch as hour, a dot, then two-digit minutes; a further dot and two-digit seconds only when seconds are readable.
10.00
